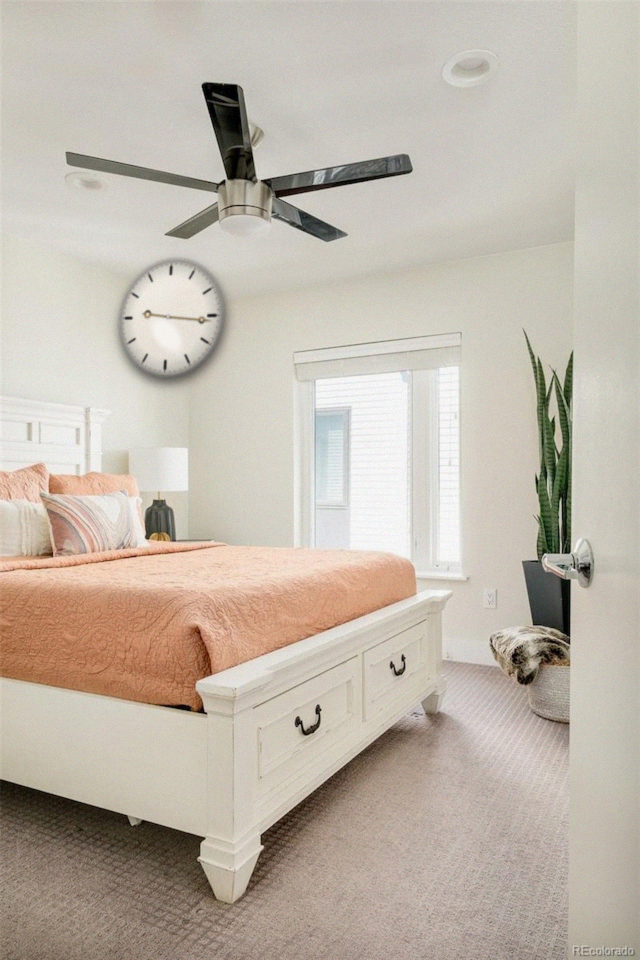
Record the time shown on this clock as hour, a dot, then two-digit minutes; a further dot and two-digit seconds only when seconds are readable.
9.16
